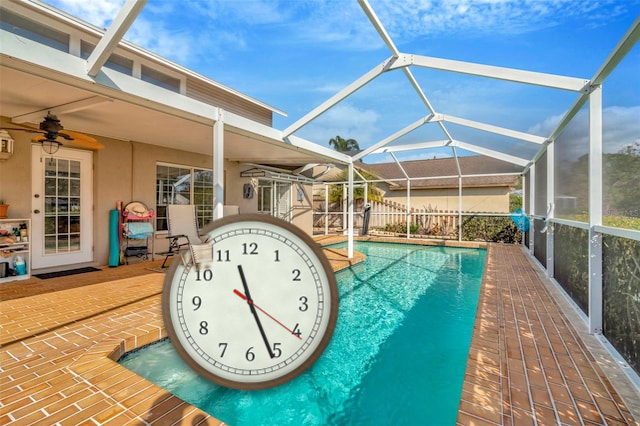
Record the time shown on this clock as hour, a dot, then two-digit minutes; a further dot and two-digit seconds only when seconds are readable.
11.26.21
